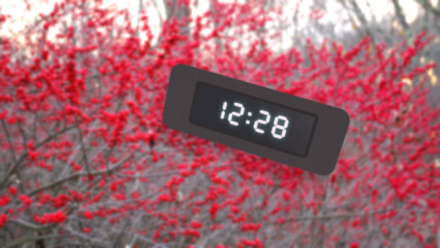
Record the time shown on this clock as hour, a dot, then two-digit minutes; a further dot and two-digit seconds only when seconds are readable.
12.28
